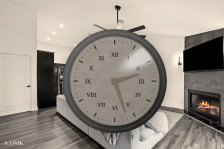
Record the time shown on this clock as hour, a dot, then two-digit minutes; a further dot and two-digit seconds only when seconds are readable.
2.27
